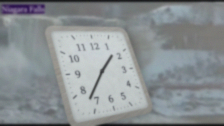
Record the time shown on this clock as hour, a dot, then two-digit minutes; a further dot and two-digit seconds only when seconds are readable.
1.37
